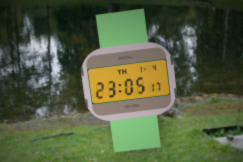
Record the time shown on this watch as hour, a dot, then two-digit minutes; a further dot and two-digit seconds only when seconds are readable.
23.05.17
